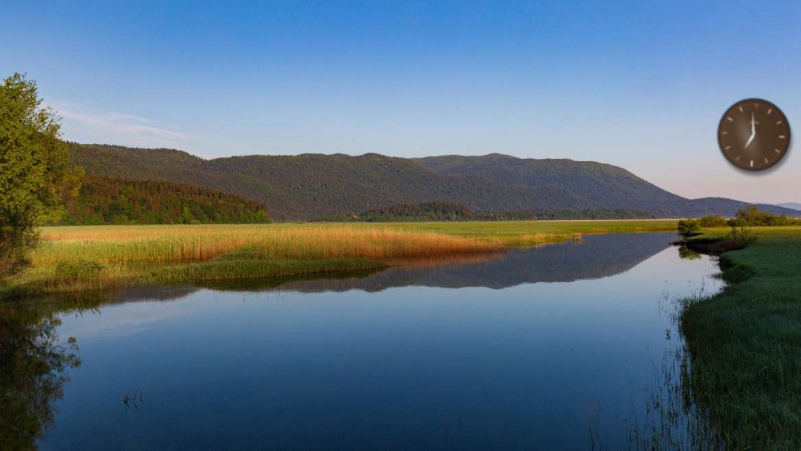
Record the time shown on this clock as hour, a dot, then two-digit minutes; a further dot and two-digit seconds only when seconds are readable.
6.59
